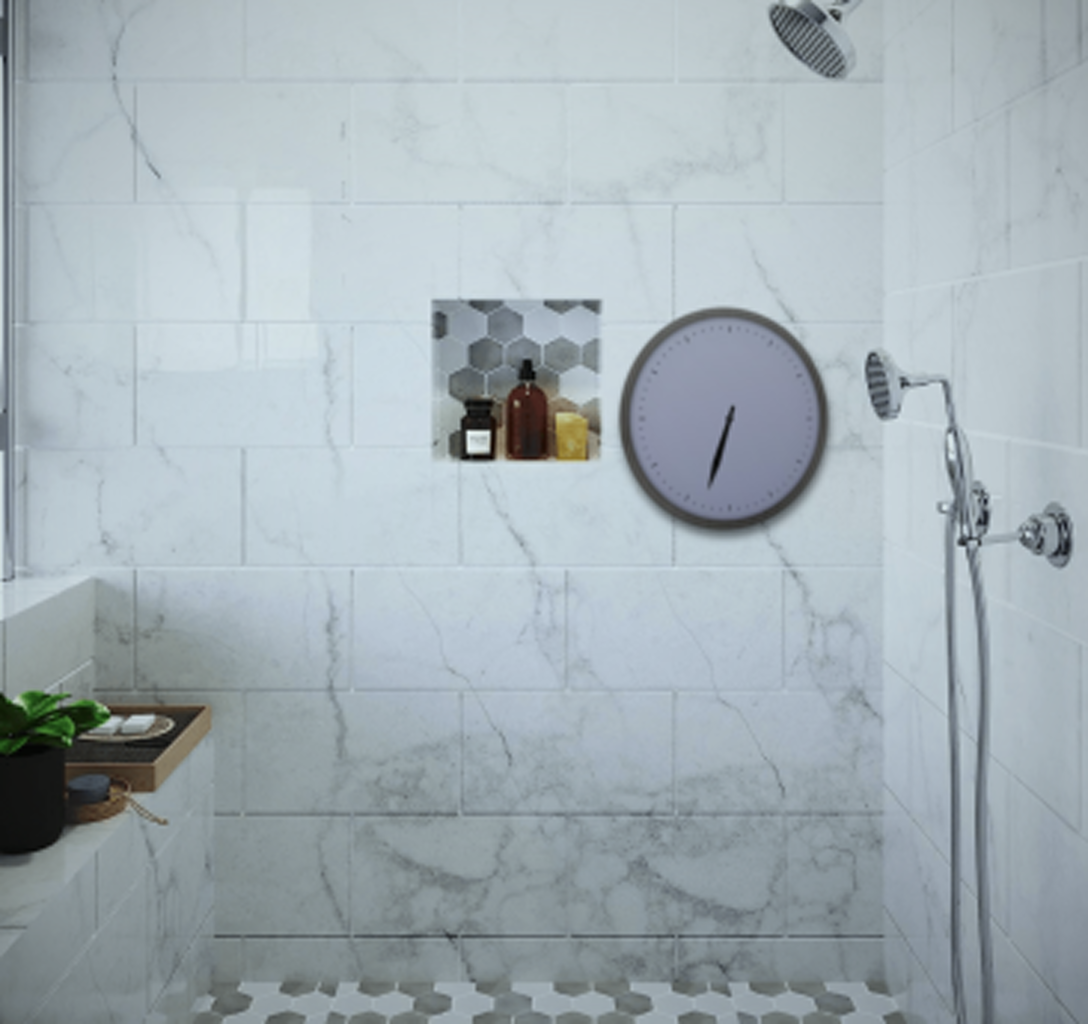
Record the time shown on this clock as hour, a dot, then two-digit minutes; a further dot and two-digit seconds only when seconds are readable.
6.33
